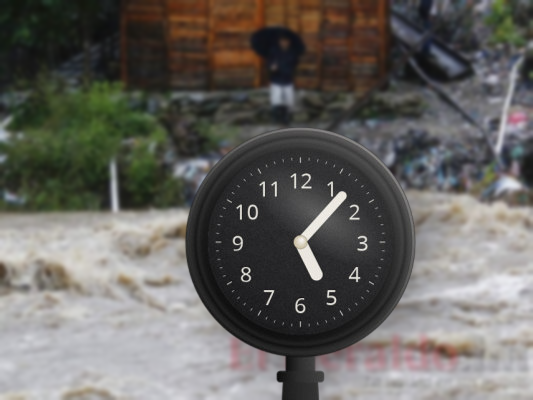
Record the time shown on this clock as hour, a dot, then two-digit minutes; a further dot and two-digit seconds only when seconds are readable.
5.07
